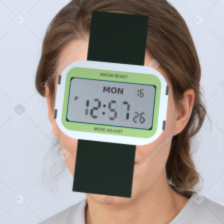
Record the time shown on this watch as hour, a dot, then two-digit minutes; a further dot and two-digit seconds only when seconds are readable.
12.57.26
